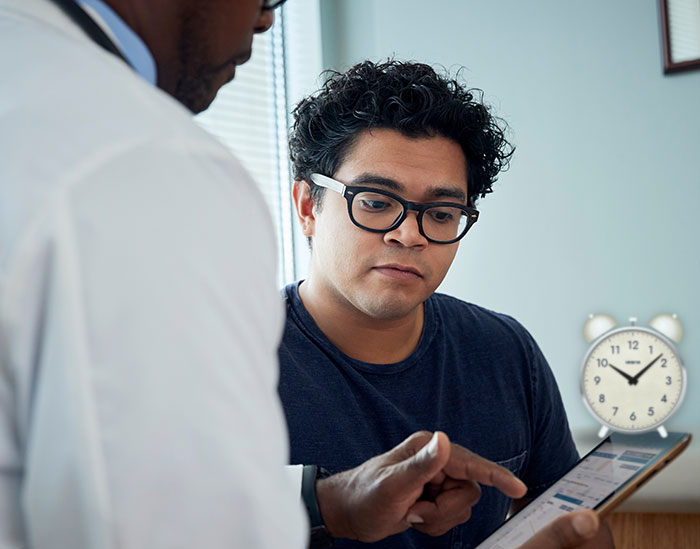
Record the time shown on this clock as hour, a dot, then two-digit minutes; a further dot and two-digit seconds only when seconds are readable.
10.08
